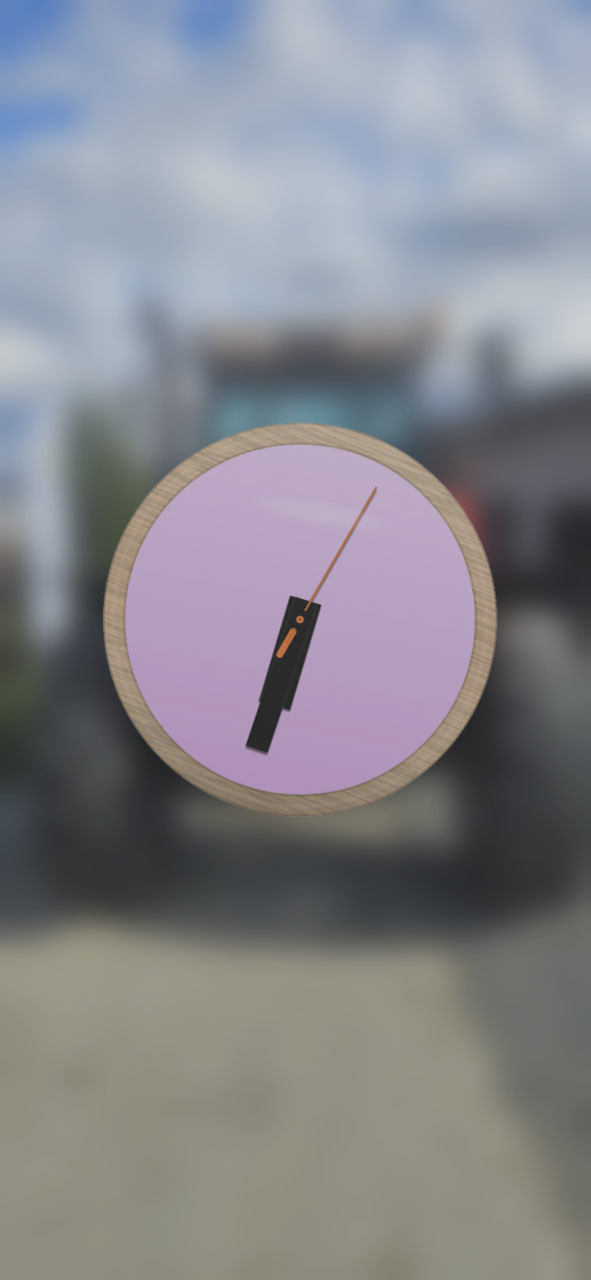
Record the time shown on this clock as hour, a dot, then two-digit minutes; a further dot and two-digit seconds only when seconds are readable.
6.33.05
